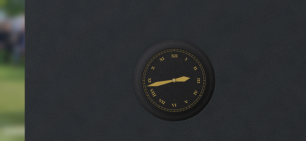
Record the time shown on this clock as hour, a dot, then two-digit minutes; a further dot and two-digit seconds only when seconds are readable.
2.43
